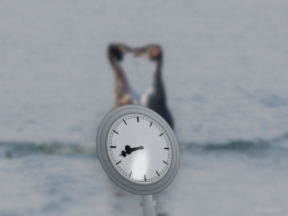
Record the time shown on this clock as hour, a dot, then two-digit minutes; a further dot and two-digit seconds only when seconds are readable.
8.42
